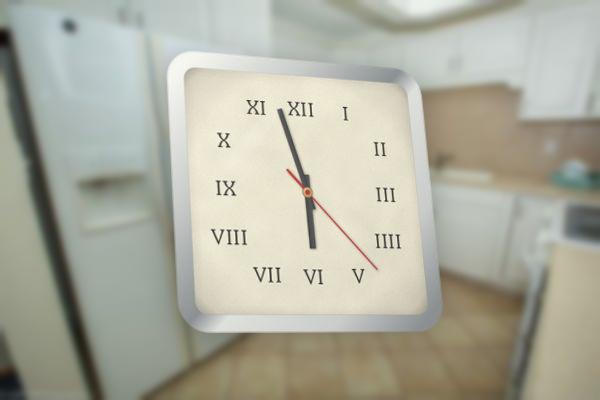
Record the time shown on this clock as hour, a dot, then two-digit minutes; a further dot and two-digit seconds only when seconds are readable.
5.57.23
